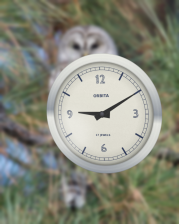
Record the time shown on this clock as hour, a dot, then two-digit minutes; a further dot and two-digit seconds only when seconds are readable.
9.10
